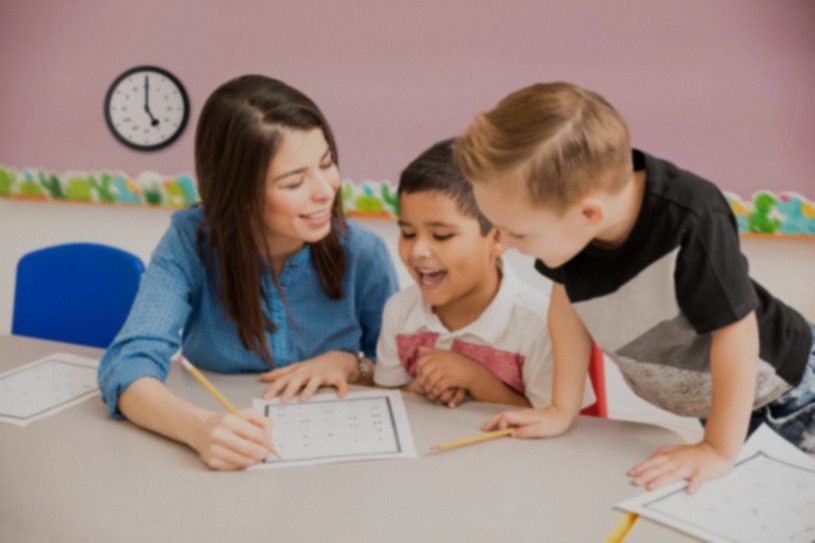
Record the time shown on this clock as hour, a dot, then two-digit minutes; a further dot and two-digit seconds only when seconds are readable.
5.00
